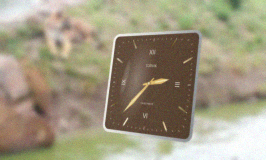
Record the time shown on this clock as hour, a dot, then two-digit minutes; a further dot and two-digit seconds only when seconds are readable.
2.37
